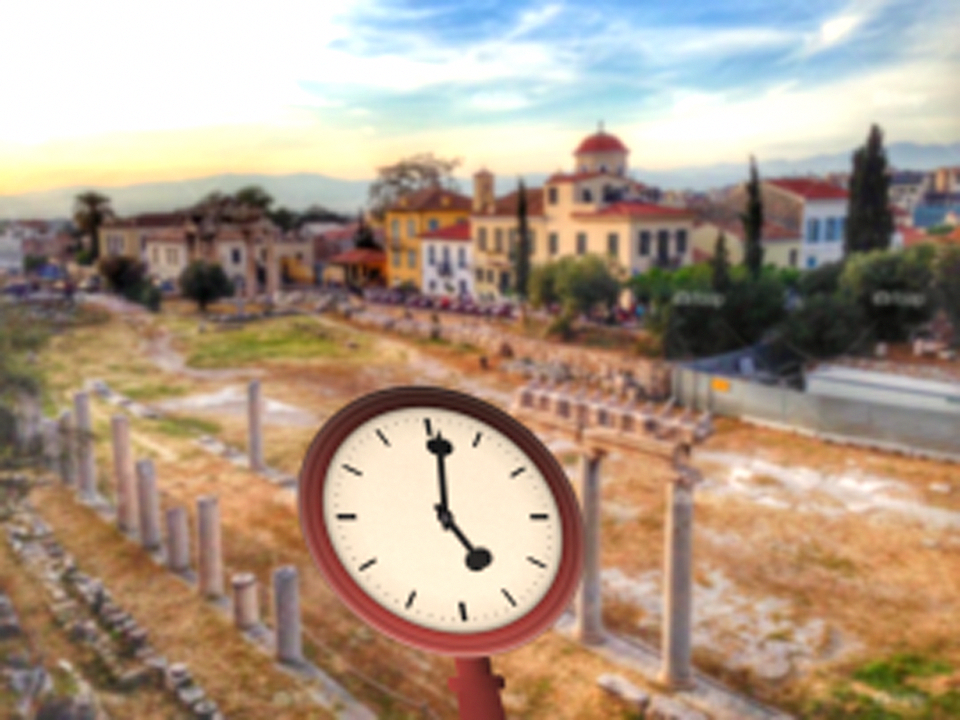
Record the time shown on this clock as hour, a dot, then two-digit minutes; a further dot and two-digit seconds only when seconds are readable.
5.01
